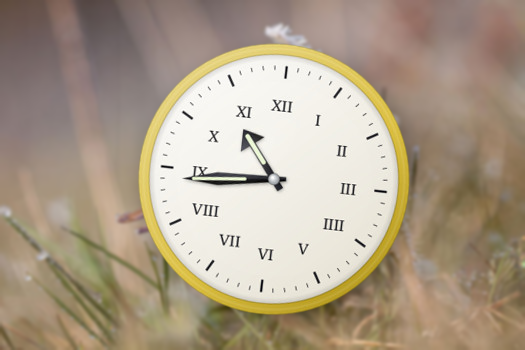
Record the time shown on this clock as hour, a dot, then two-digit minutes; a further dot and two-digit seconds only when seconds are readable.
10.44
